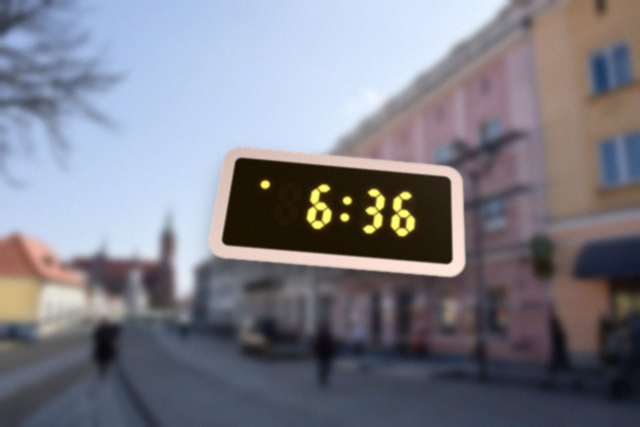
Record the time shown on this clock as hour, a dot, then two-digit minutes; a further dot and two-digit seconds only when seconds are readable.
6.36
